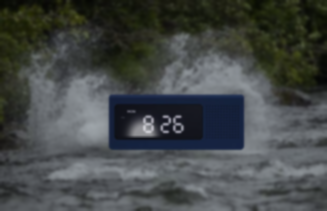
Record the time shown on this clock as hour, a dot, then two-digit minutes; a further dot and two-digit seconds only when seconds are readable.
8.26
